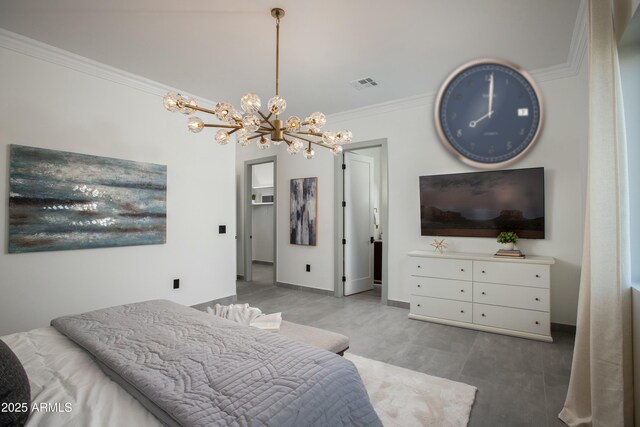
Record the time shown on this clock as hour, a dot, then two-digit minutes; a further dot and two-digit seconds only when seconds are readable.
8.01
